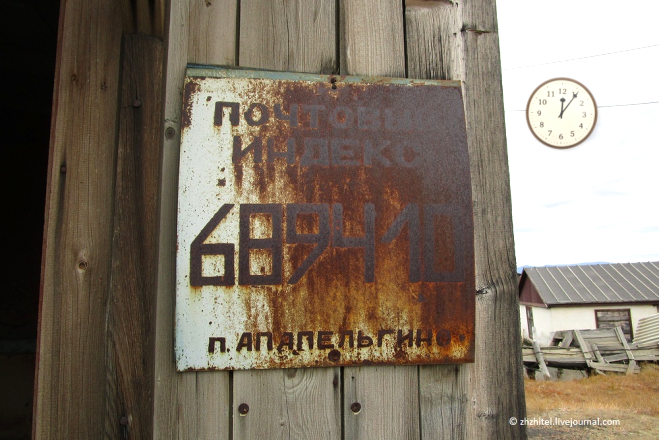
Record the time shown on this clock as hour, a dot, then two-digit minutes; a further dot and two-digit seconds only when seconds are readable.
12.06
